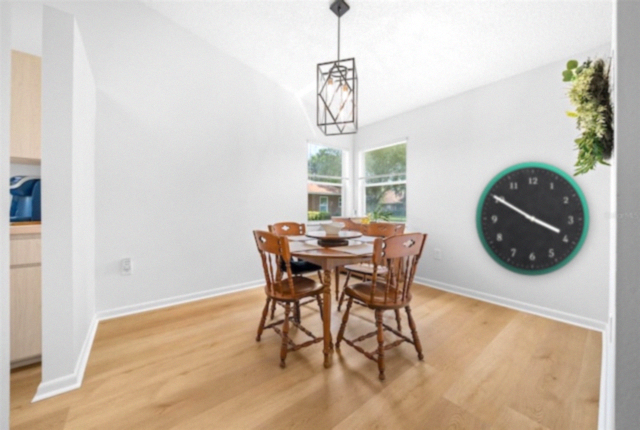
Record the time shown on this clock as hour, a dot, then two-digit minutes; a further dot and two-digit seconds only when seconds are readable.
3.50
